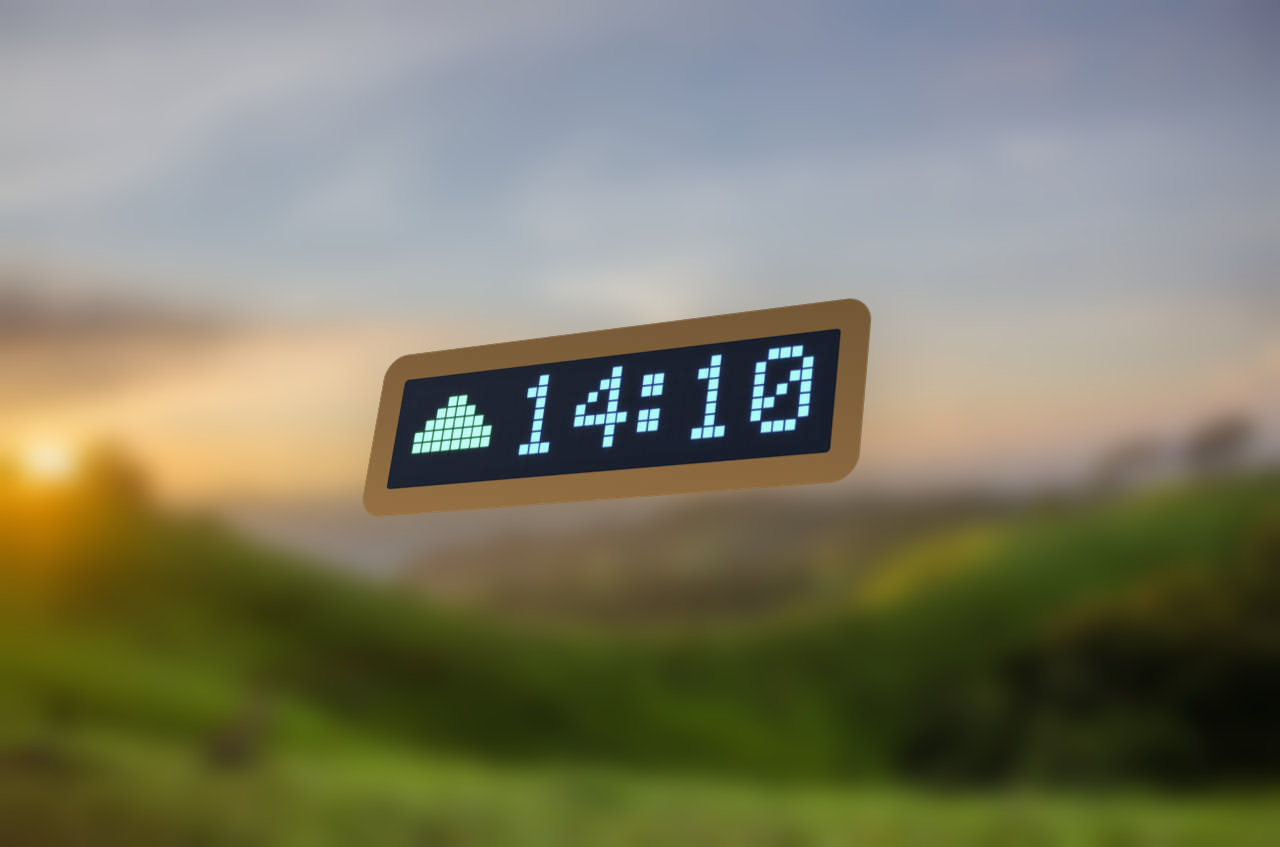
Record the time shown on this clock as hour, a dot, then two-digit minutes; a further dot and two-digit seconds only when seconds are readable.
14.10
